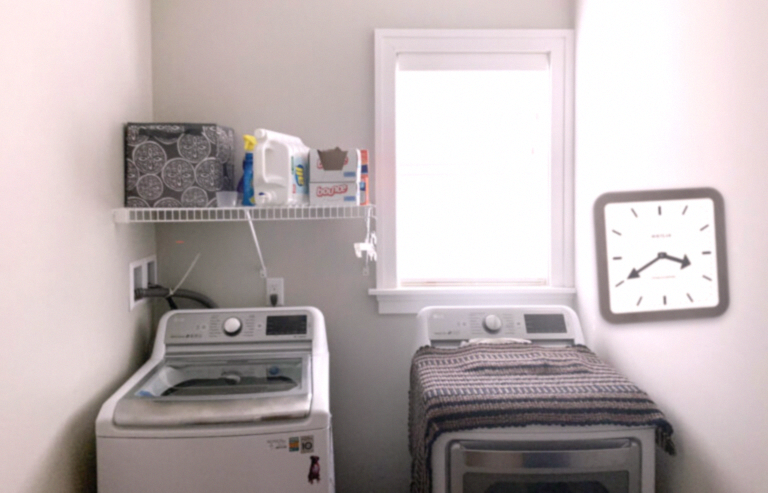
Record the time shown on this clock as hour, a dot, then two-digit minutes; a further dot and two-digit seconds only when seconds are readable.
3.40
